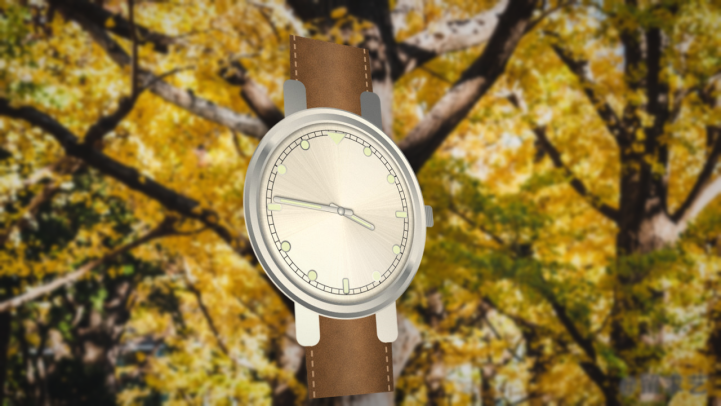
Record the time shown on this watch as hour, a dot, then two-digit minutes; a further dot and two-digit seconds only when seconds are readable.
3.46
